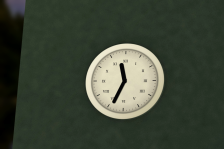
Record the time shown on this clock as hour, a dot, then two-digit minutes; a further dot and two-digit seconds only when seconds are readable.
11.34
